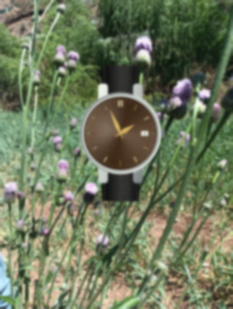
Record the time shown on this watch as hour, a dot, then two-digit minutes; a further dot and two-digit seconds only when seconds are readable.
1.56
